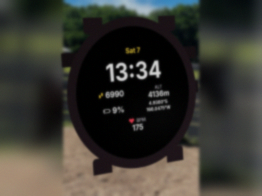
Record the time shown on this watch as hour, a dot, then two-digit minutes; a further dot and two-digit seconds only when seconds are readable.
13.34
